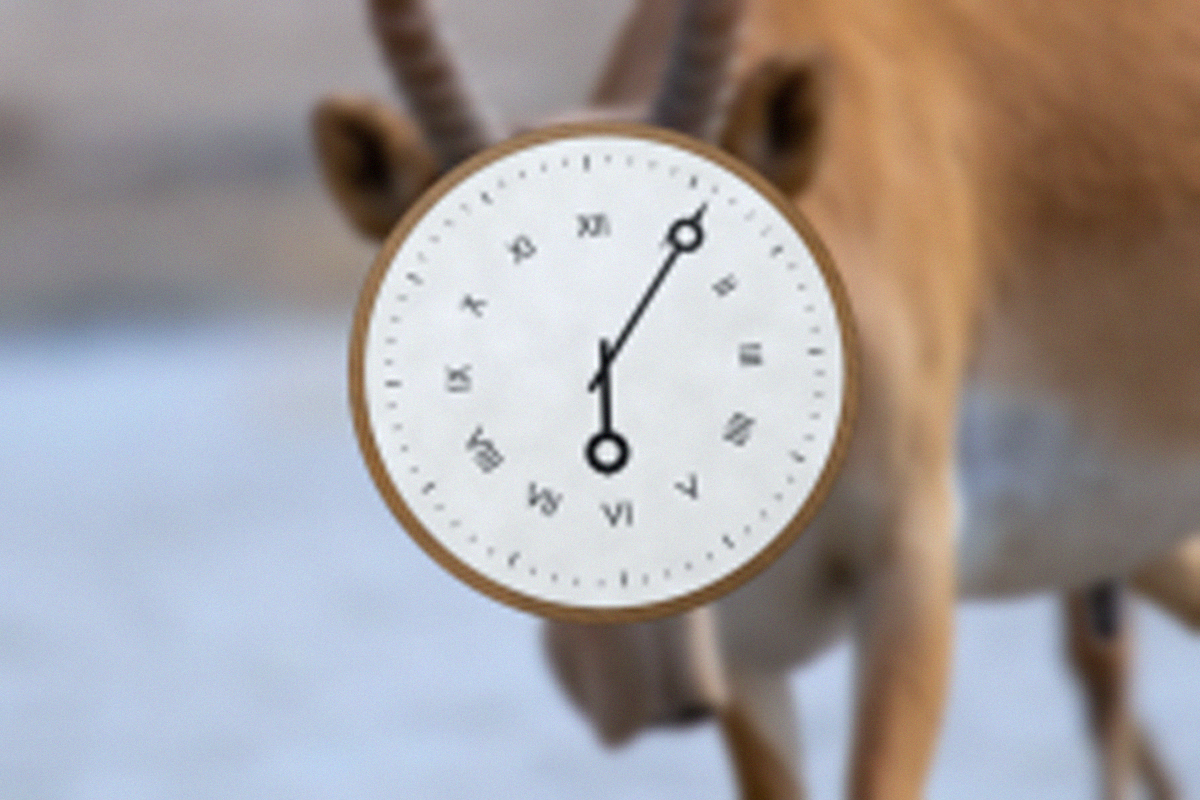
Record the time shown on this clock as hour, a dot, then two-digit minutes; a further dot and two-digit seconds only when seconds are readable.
6.06
